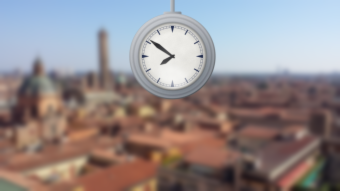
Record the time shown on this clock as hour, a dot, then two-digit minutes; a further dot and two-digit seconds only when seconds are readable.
7.51
